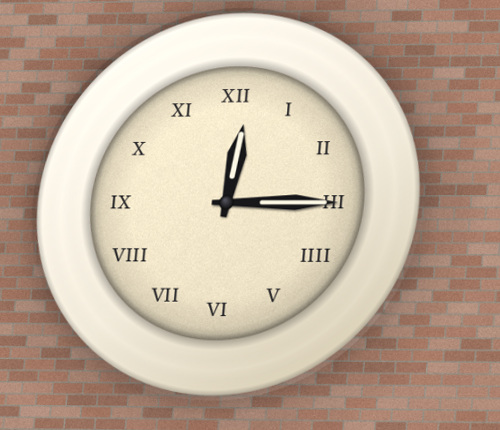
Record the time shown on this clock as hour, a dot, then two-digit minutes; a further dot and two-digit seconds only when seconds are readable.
12.15
